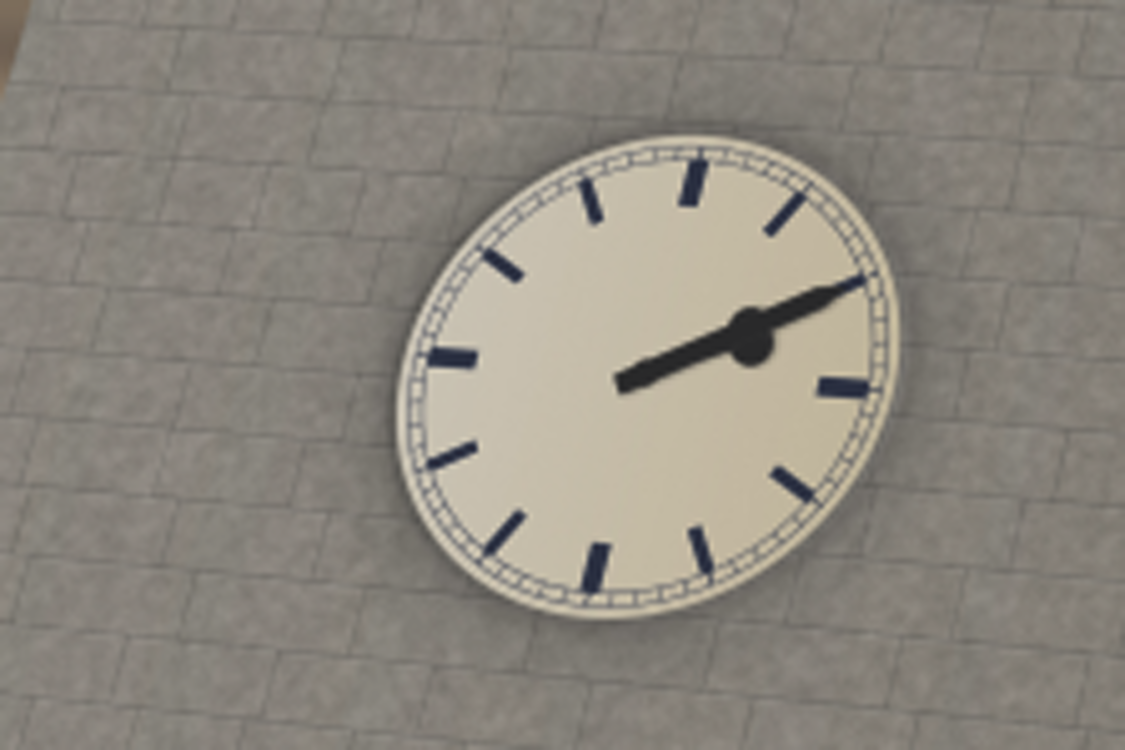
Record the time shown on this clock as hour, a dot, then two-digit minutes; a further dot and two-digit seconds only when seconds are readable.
2.10
